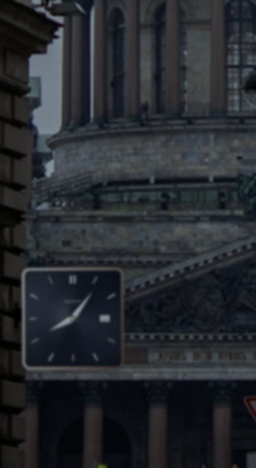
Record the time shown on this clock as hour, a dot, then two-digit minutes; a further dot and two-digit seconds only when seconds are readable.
8.06
